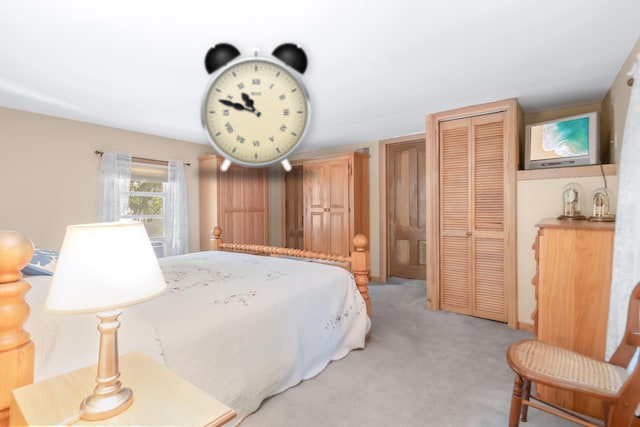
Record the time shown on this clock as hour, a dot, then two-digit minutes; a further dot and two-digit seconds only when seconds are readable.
10.48
